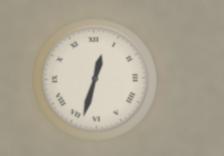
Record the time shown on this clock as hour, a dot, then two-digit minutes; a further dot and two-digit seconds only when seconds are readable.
12.33
